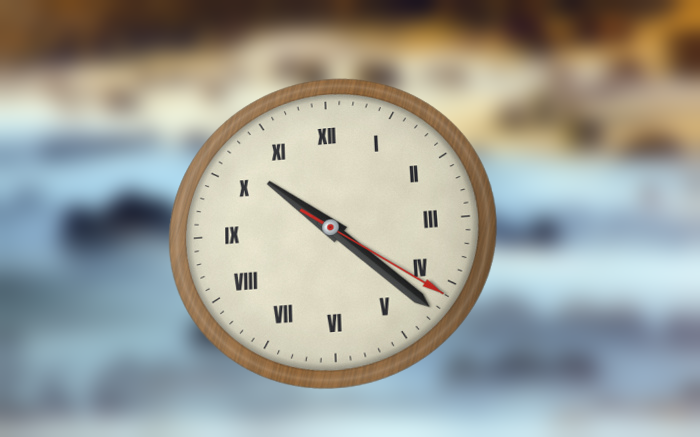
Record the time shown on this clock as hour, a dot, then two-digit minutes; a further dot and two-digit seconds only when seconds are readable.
10.22.21
